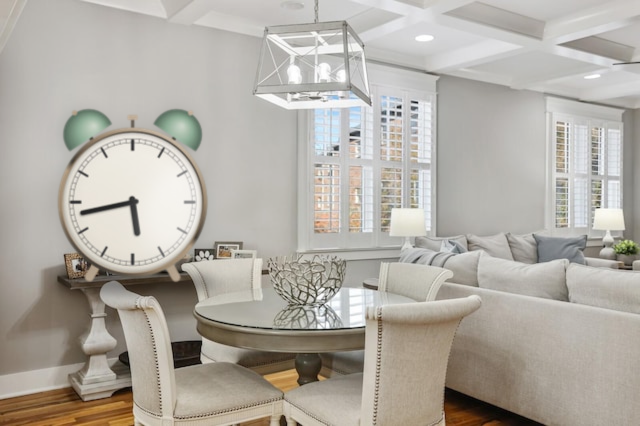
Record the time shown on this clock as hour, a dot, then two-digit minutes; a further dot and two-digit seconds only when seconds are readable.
5.43
